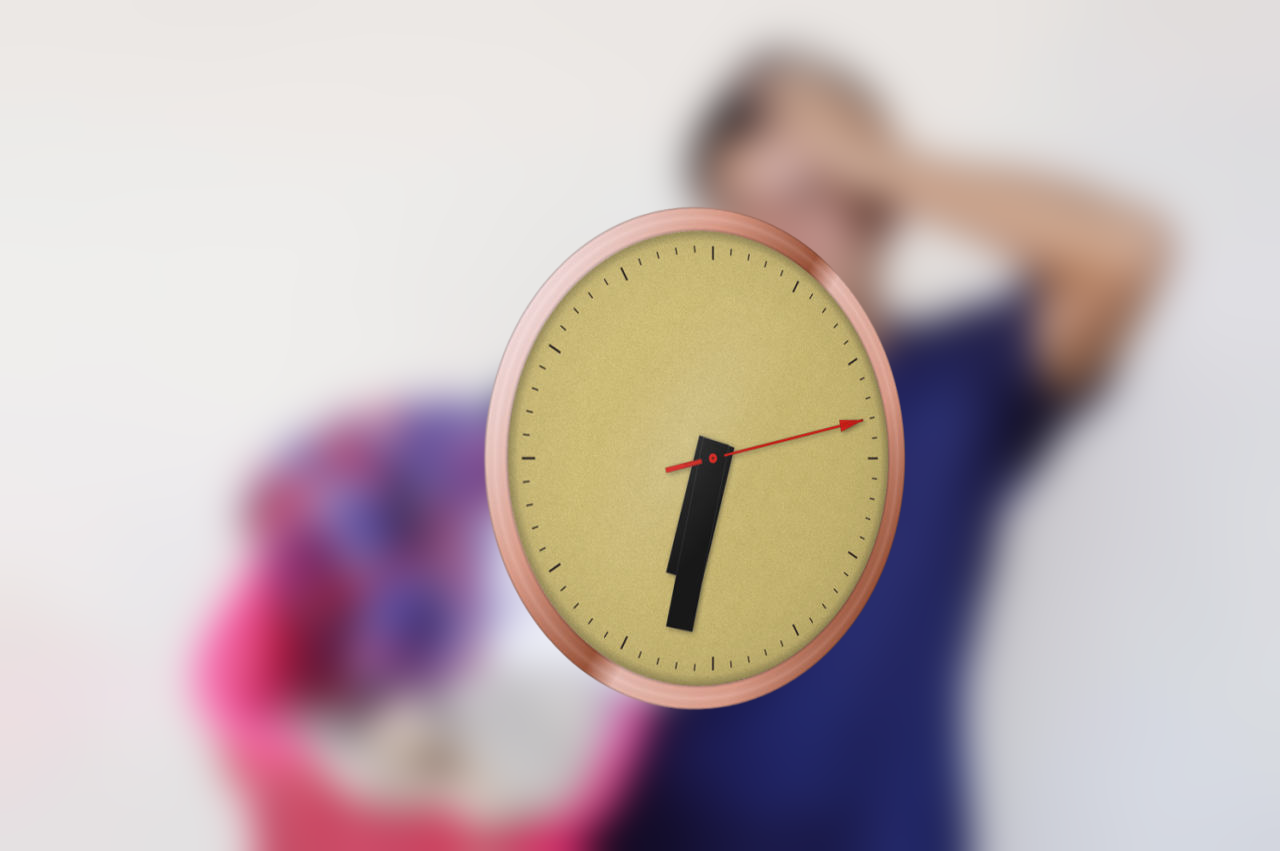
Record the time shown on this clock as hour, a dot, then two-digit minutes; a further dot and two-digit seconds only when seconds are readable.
6.32.13
